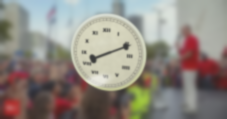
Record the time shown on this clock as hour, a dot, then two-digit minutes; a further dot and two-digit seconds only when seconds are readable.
8.11
